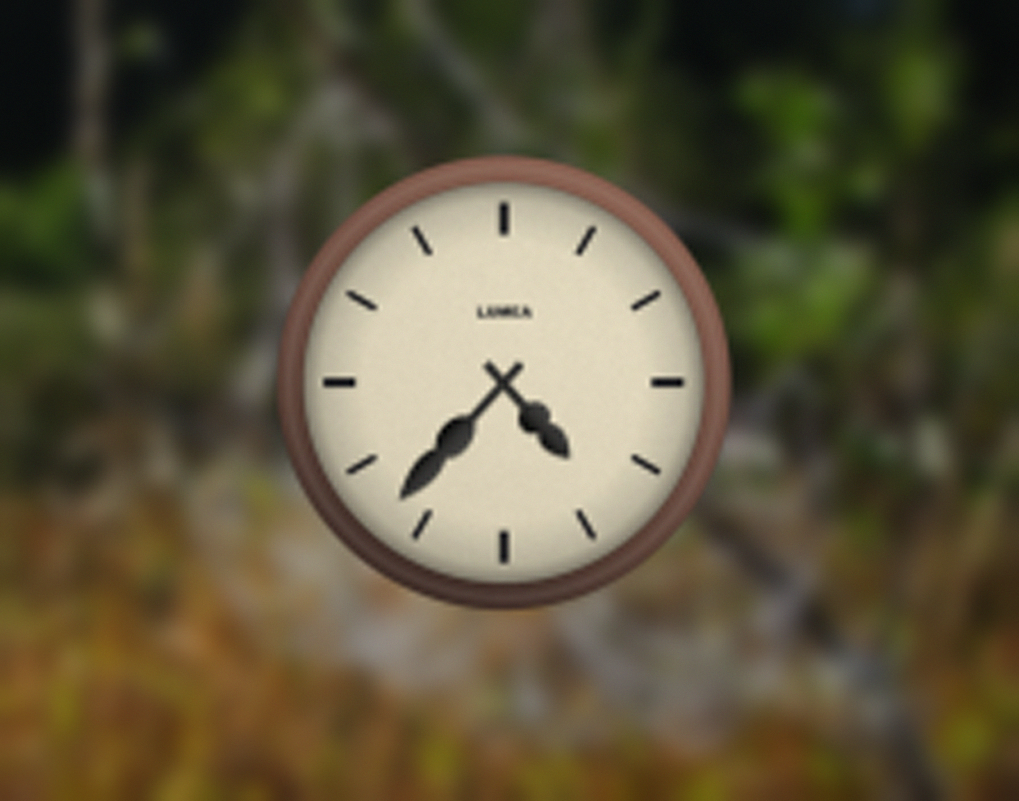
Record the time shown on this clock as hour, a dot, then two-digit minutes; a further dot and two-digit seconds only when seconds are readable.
4.37
